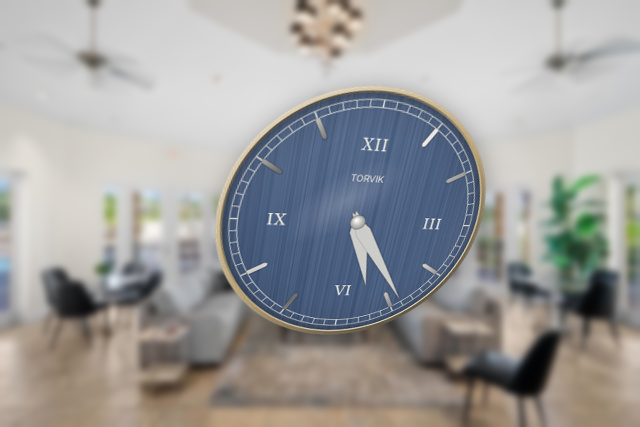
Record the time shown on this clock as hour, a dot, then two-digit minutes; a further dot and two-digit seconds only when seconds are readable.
5.24
